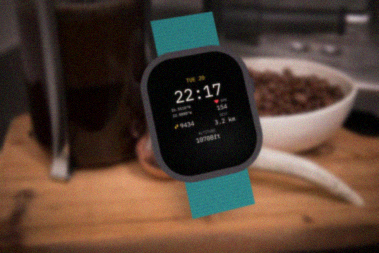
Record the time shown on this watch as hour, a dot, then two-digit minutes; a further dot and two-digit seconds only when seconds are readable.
22.17
